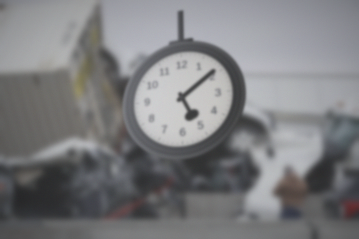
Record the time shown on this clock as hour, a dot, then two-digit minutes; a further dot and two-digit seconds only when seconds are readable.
5.09
